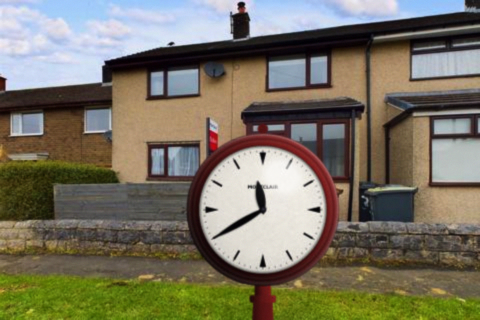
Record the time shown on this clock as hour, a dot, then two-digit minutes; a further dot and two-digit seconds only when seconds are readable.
11.40
